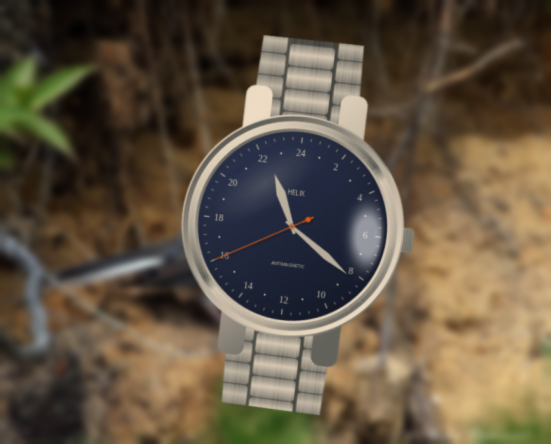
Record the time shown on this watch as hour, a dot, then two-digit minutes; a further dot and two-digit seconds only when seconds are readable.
22.20.40
